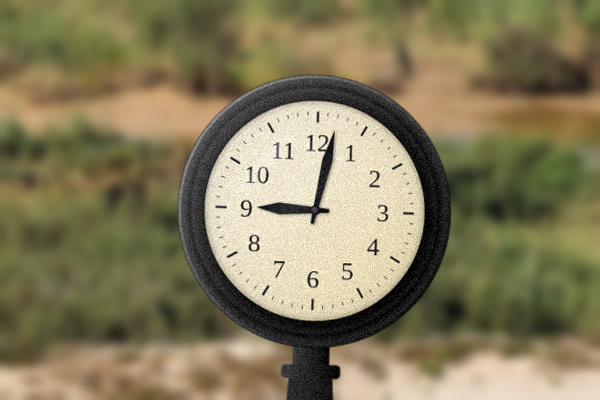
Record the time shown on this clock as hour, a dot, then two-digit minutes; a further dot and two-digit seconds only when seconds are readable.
9.02
